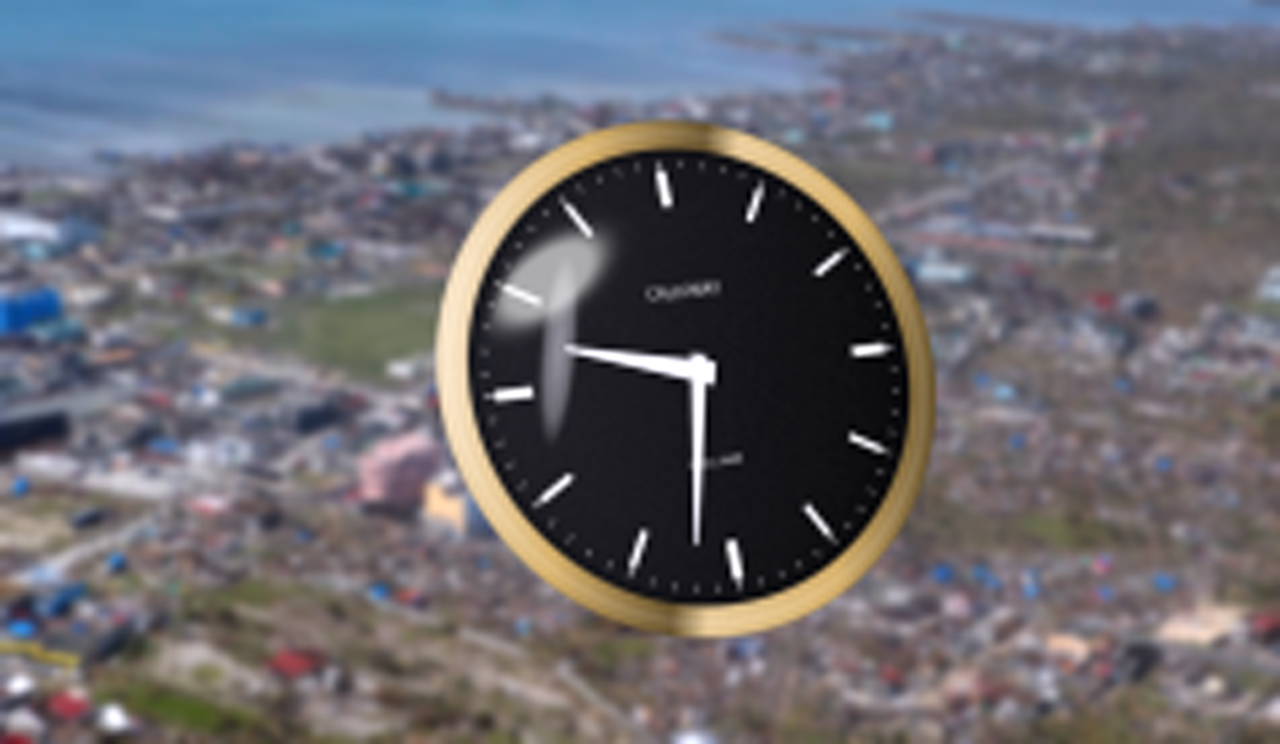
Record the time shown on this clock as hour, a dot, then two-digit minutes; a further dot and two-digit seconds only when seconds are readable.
9.32
